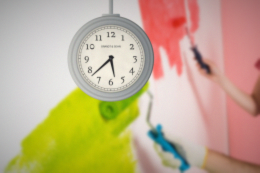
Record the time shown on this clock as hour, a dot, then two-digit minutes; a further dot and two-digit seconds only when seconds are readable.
5.38
